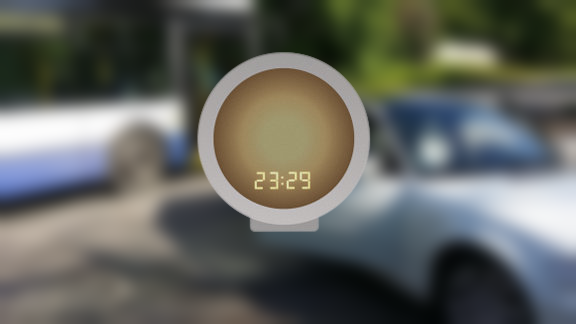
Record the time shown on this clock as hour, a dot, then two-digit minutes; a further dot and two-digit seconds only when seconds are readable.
23.29
